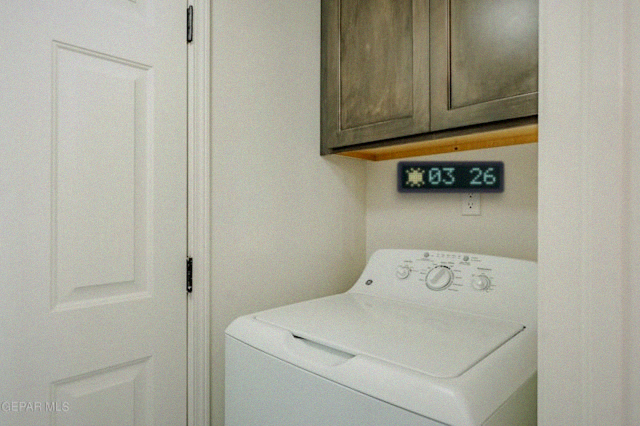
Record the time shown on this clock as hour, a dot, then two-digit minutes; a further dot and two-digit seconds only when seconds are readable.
3.26
